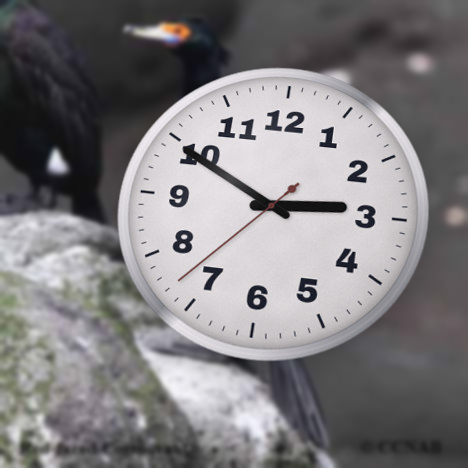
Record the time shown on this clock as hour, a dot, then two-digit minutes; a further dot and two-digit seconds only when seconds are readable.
2.49.37
